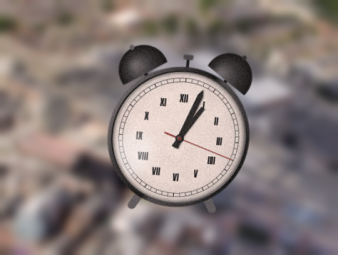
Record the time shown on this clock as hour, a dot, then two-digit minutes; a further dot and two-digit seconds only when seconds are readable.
1.03.18
